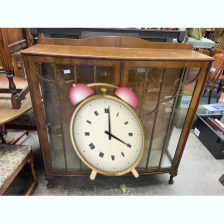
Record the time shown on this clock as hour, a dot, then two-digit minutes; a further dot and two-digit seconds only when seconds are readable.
4.01
